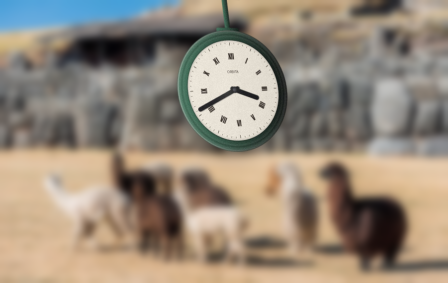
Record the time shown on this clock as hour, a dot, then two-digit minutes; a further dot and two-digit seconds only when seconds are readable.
3.41
